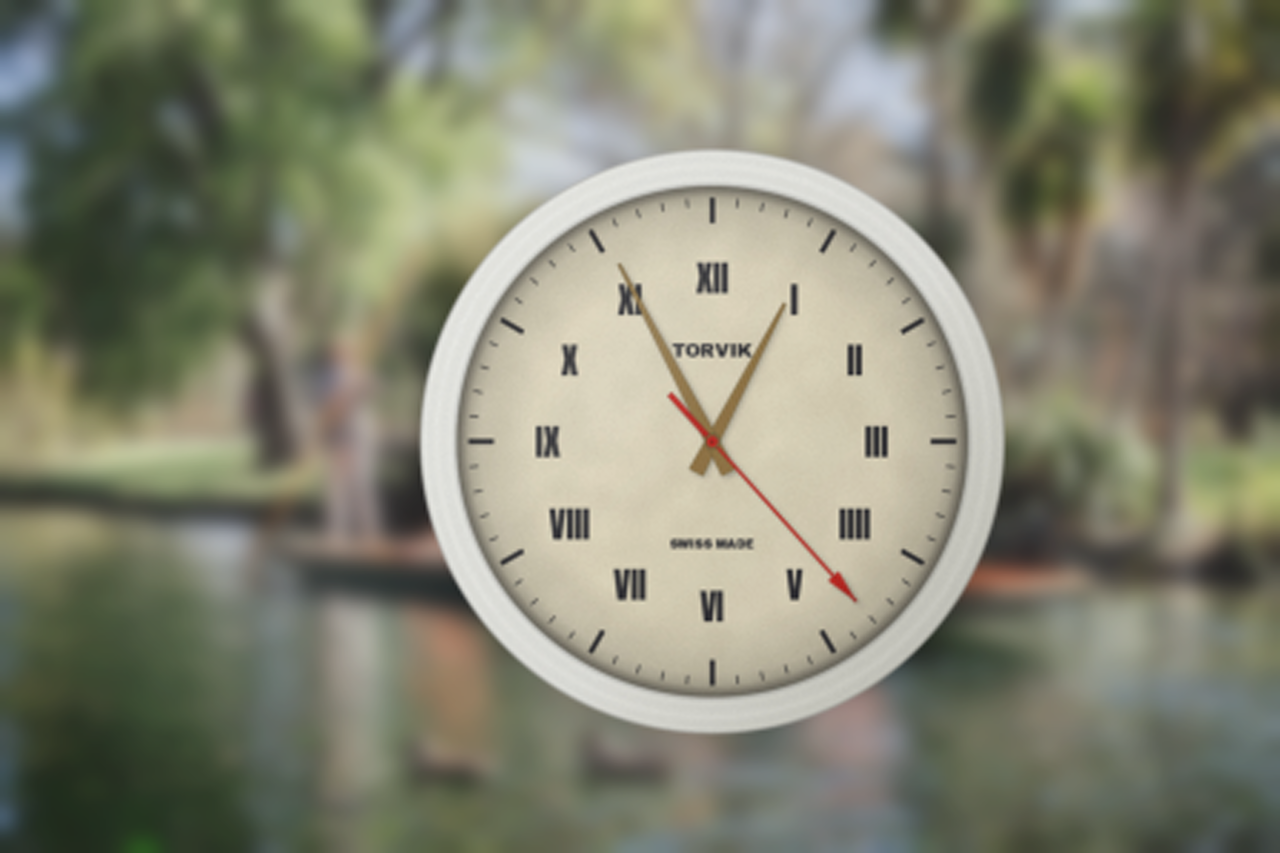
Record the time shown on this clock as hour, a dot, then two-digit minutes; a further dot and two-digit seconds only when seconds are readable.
12.55.23
